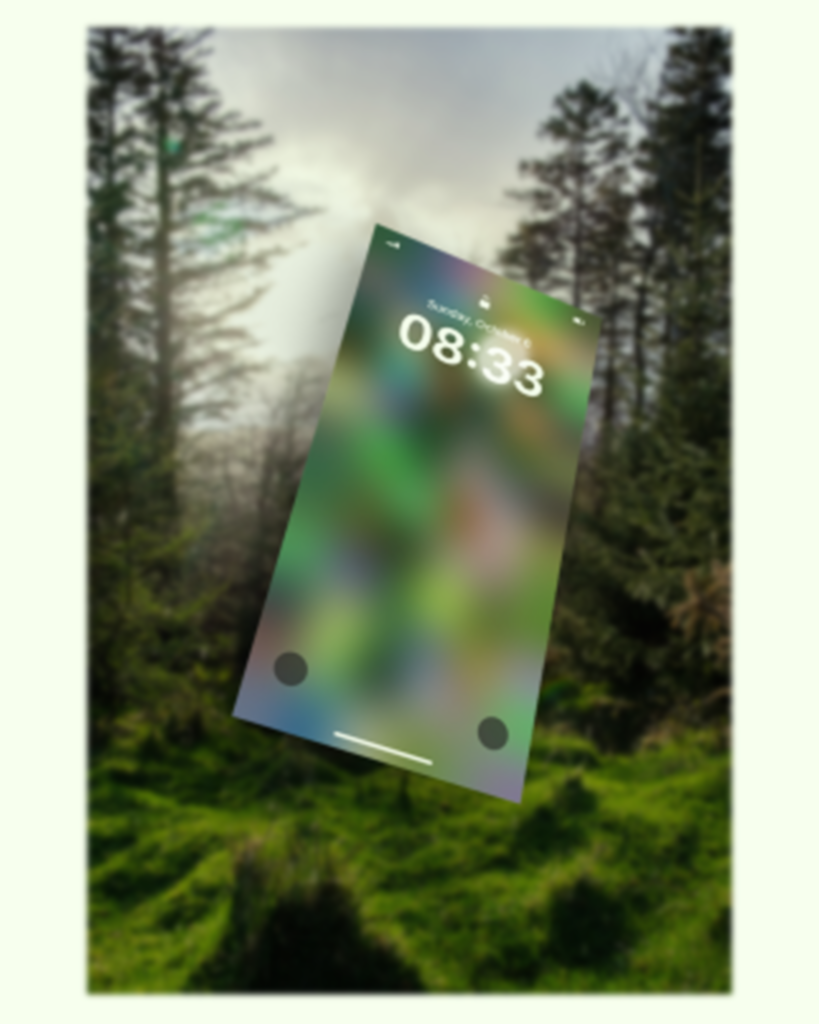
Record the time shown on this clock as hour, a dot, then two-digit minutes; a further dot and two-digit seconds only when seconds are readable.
8.33
